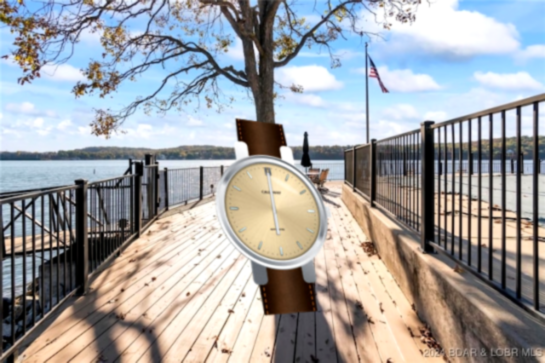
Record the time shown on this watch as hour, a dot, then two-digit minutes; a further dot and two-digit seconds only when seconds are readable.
6.00
